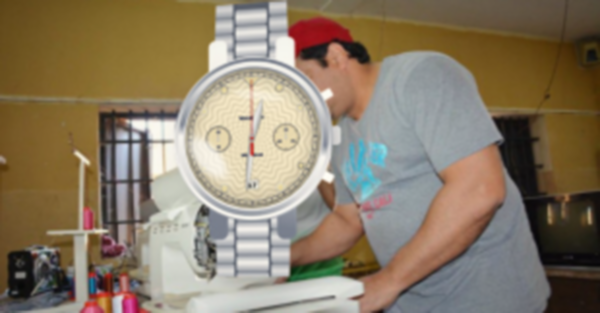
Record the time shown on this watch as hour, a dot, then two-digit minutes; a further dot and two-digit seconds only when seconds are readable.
12.31
